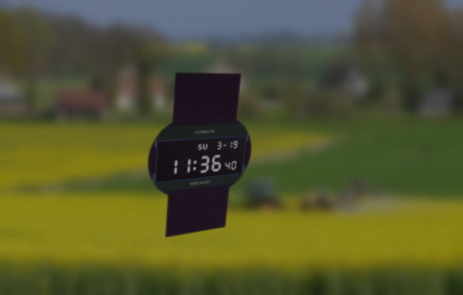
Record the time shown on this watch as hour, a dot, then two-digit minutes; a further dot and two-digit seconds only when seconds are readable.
11.36.40
